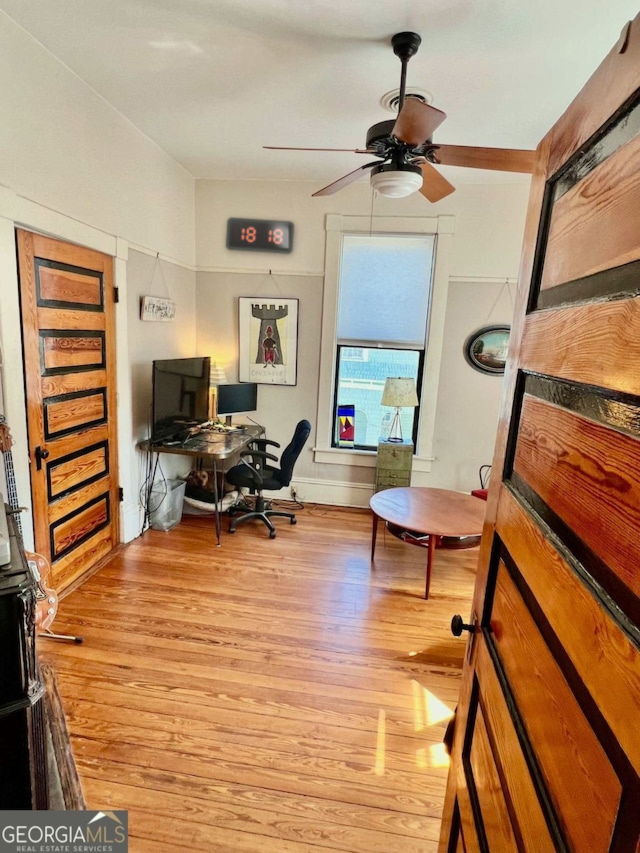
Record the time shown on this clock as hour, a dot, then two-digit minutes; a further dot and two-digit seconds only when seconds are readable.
18.18
